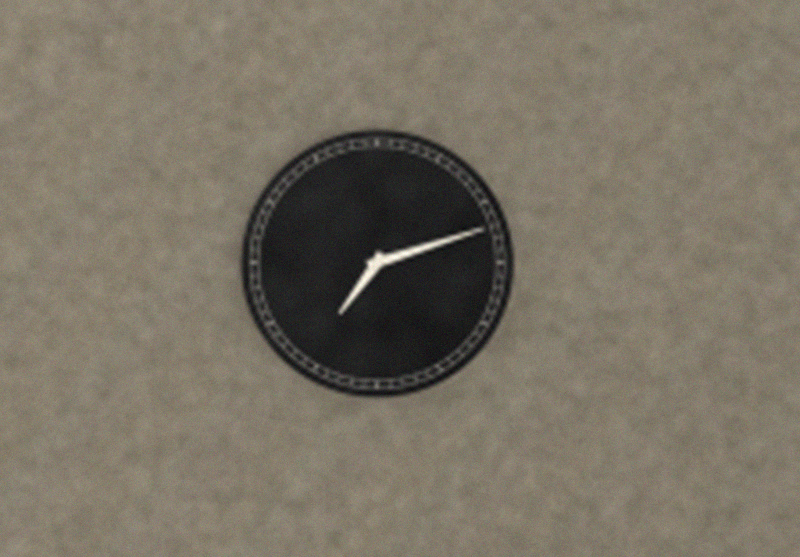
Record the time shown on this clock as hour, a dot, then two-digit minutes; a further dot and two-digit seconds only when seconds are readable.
7.12
